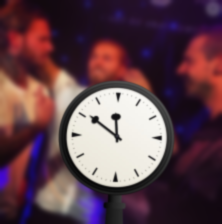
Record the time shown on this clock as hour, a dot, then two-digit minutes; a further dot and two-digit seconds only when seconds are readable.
11.51
